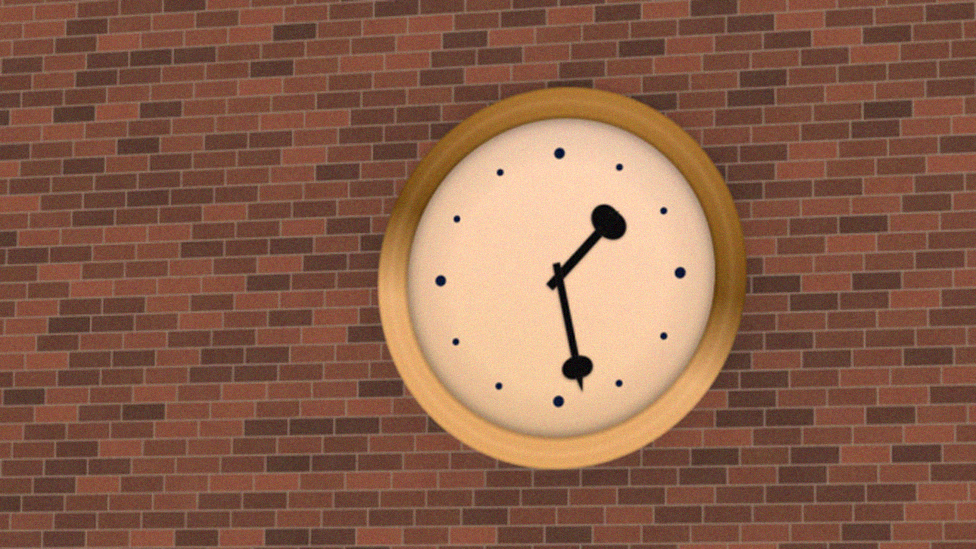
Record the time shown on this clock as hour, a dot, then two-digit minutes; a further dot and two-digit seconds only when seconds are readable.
1.28
